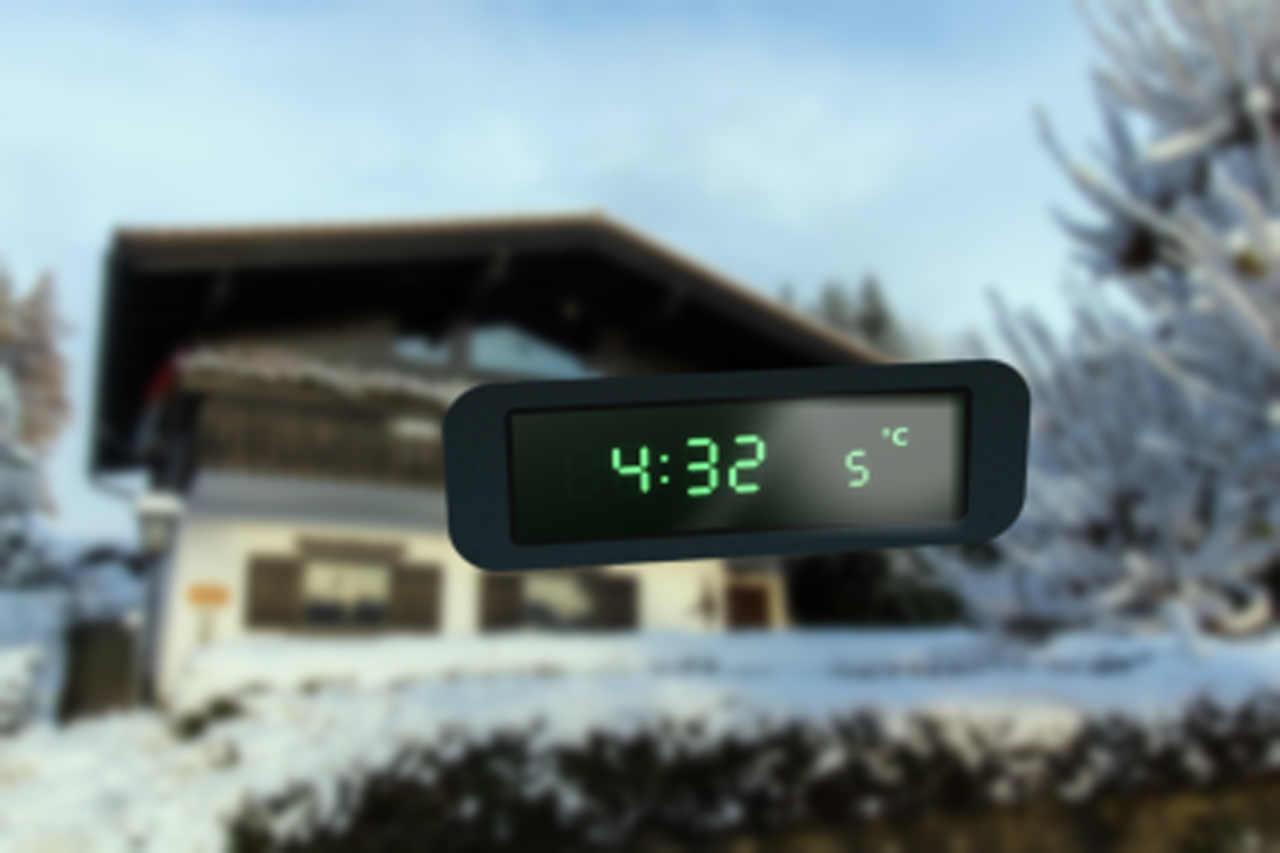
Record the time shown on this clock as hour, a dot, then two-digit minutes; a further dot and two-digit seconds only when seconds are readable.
4.32
